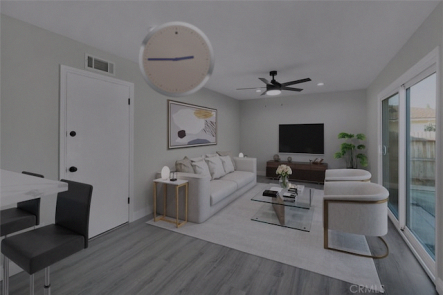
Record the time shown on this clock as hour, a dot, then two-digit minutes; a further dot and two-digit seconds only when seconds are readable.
2.45
